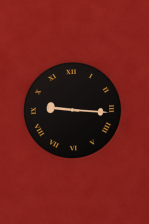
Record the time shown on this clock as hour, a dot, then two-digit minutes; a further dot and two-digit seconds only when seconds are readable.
9.16
